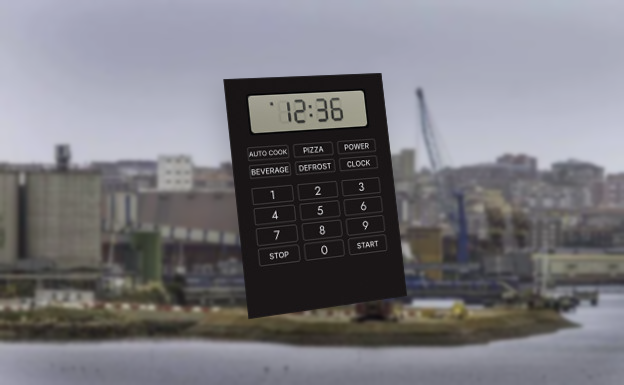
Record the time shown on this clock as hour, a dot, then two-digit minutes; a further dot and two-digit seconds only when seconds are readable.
12.36
